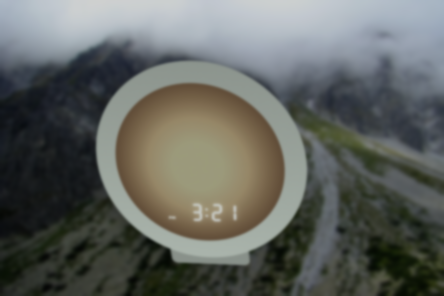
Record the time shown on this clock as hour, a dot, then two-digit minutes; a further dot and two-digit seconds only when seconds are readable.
3.21
